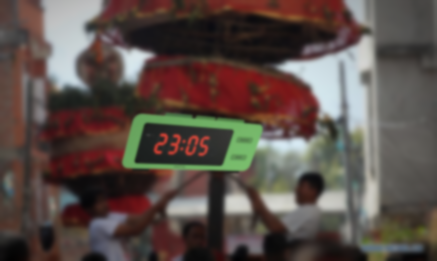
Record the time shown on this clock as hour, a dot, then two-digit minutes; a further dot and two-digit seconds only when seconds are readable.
23.05
